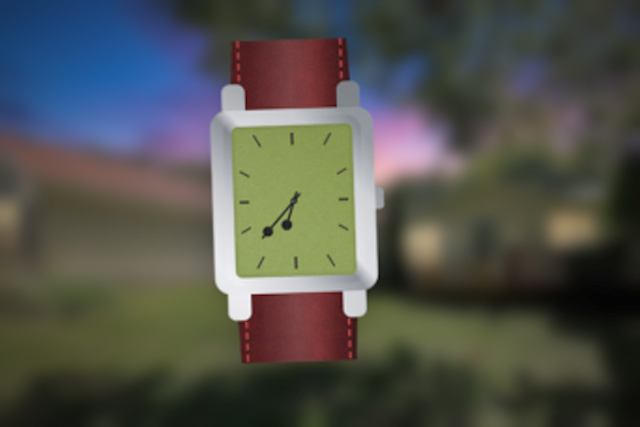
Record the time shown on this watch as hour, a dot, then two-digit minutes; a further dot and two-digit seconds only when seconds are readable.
6.37
